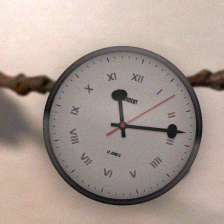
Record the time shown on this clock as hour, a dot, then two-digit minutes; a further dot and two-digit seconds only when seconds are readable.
11.13.07
